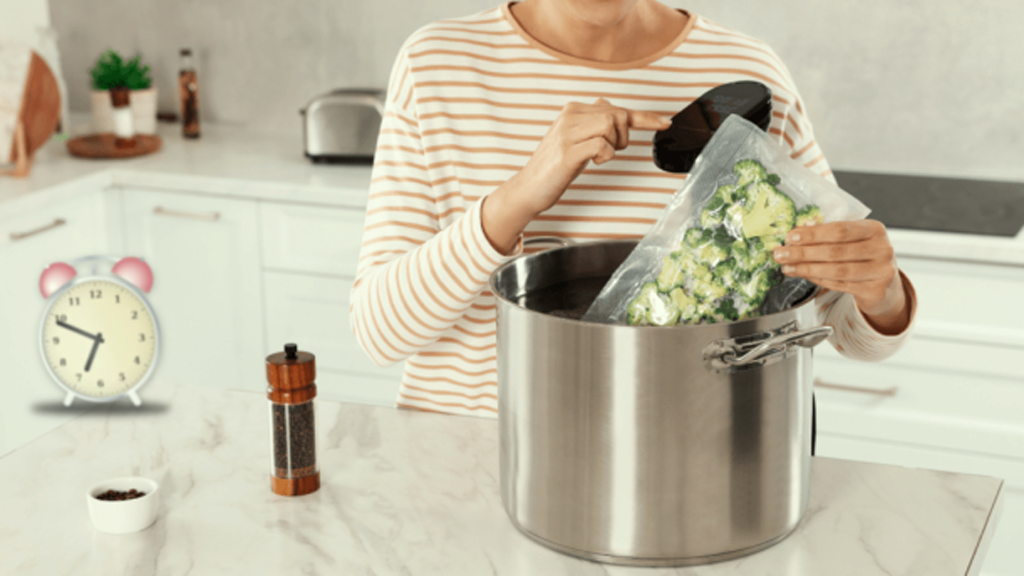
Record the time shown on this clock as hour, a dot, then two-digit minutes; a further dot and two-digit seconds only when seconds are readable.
6.49
